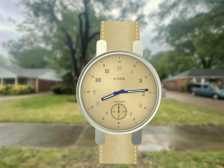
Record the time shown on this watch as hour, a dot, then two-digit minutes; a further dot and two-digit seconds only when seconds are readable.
8.14
